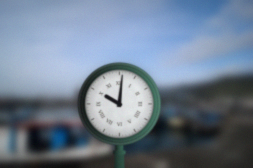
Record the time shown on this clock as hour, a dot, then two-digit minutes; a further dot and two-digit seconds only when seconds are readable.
10.01
